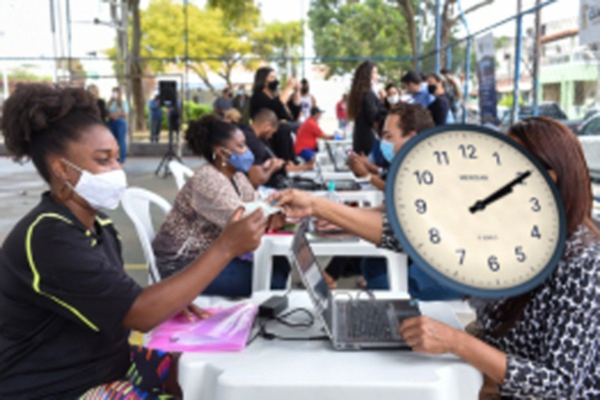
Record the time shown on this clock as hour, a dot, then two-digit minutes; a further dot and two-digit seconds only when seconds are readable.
2.10
